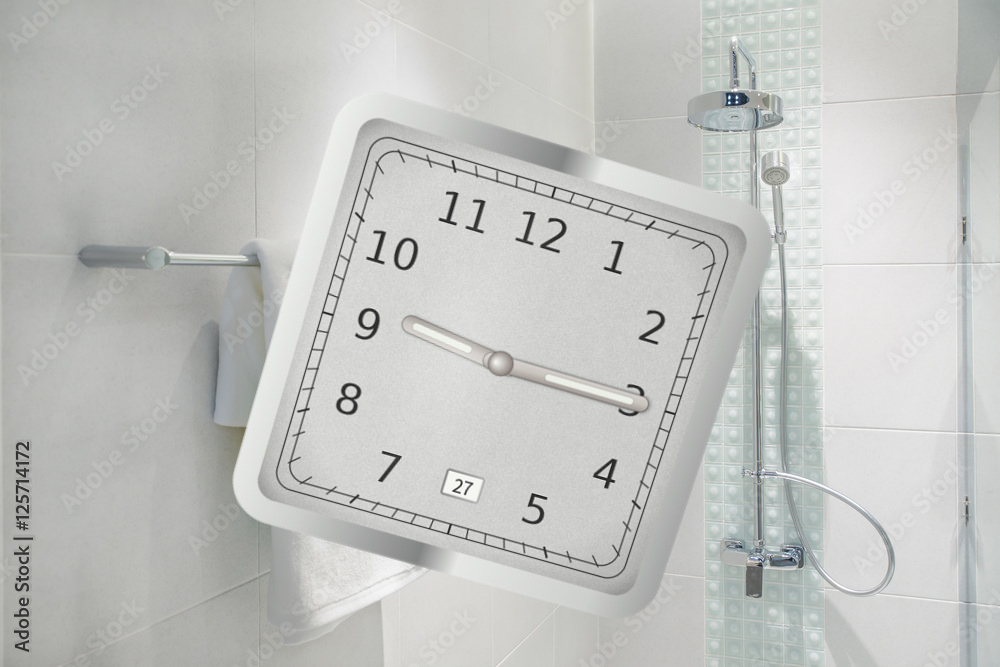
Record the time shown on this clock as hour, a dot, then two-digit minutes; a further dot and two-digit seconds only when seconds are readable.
9.15
